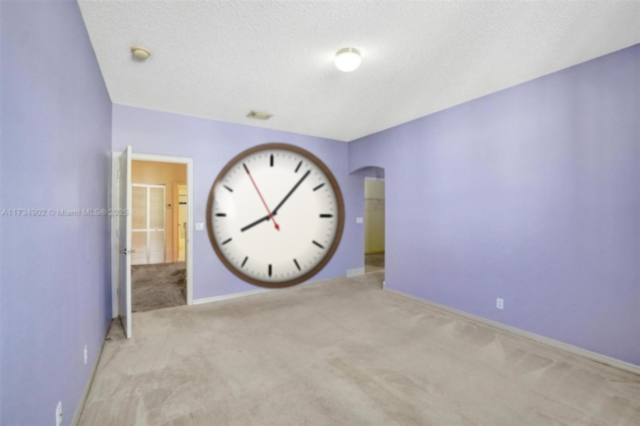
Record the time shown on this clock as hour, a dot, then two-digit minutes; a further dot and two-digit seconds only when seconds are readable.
8.06.55
